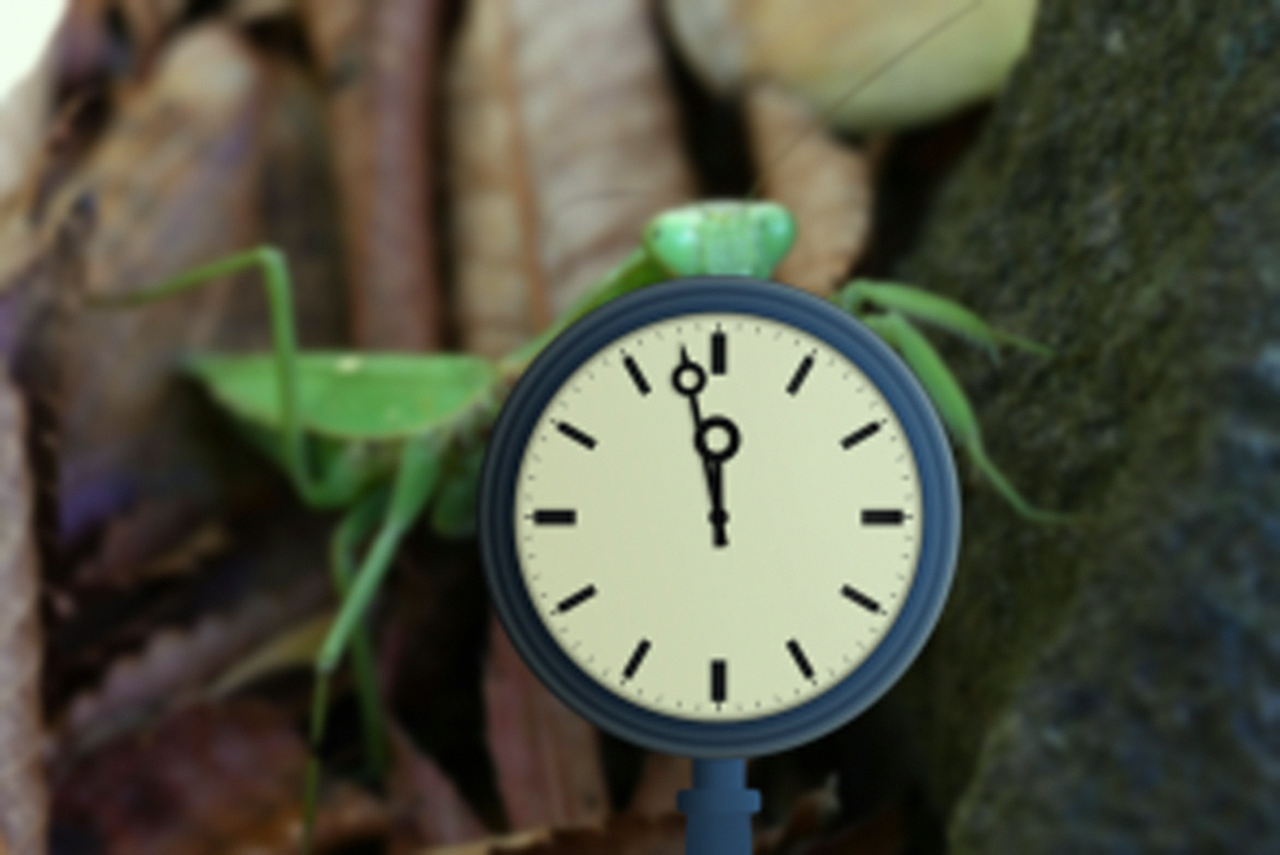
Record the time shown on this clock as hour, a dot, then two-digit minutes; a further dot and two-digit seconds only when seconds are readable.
11.58
